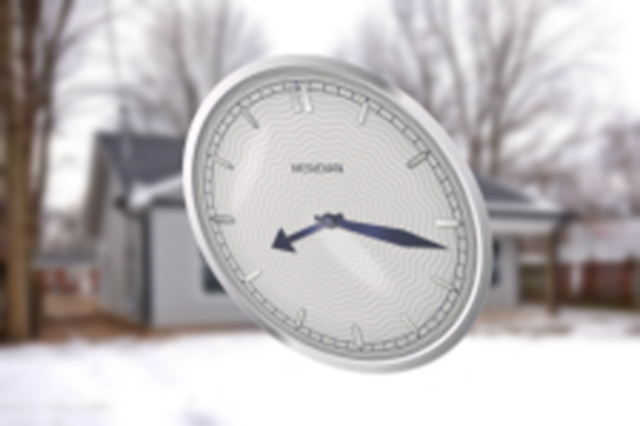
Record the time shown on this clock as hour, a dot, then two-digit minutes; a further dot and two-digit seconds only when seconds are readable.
8.17
